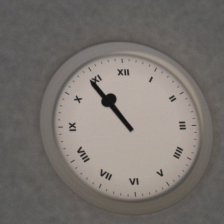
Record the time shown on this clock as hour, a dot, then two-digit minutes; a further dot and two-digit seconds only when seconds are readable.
10.54
